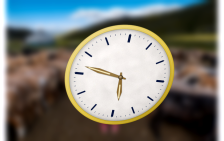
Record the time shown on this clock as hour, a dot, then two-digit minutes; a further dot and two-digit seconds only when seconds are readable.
5.47
